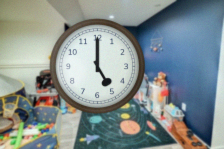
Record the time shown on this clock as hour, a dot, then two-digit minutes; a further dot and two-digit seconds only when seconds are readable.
5.00
